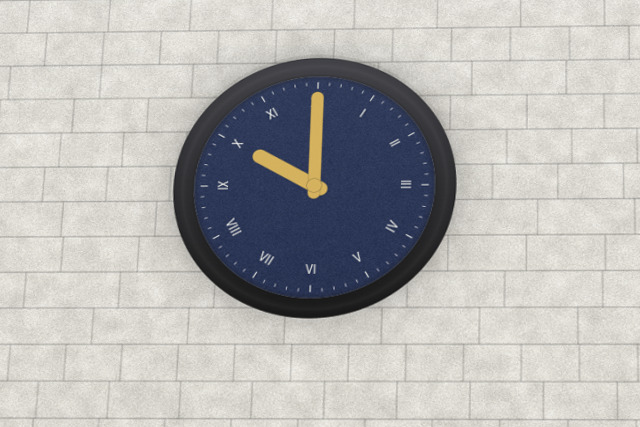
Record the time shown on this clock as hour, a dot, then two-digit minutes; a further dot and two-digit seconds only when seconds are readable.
10.00
